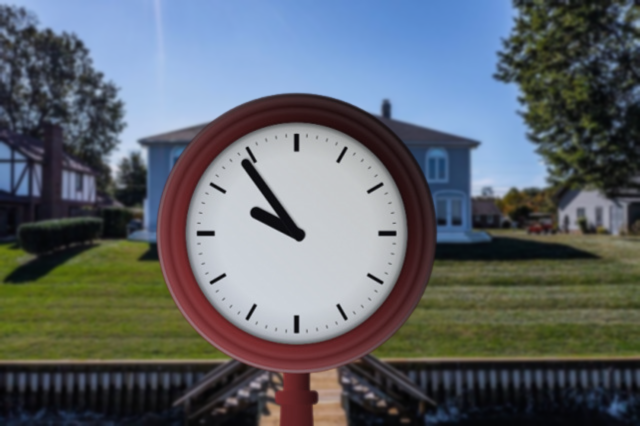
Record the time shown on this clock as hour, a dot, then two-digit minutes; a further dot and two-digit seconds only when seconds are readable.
9.54
